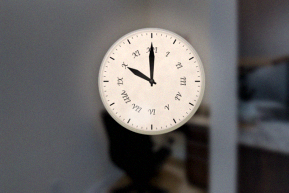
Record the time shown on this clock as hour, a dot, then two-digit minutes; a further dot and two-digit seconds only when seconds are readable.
10.00
